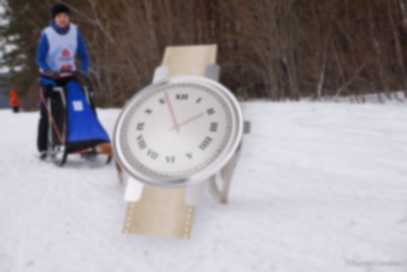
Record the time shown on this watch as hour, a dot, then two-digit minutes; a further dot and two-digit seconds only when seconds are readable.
1.56
